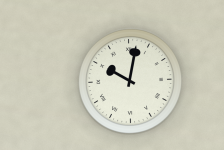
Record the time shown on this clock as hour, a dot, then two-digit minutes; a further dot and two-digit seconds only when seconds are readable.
10.02
